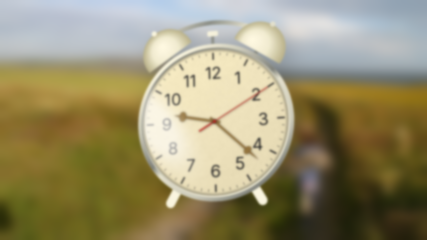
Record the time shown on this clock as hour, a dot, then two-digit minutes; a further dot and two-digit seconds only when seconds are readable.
9.22.10
